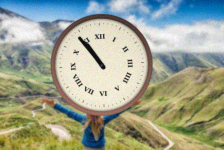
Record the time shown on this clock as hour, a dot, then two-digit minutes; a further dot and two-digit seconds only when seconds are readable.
10.54
